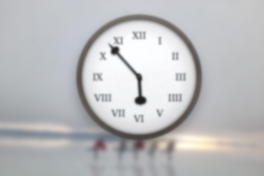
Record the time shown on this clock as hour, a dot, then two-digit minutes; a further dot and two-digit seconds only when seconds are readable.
5.53
